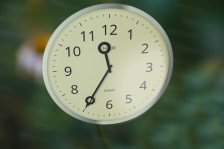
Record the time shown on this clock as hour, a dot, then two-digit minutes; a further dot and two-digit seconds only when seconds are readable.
11.35
